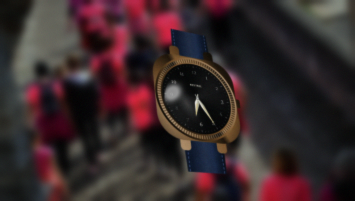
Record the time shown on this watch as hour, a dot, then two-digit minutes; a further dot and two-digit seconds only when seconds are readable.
6.25
